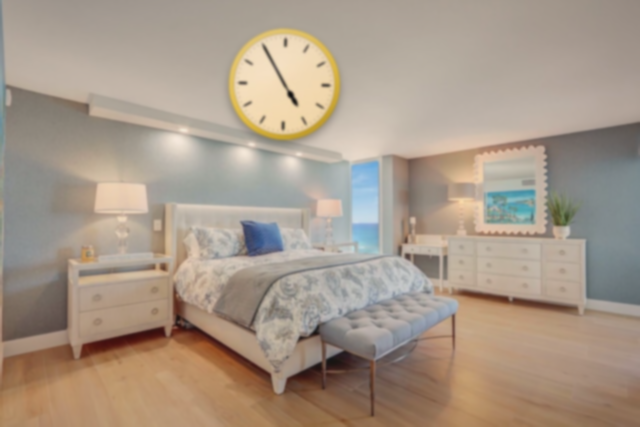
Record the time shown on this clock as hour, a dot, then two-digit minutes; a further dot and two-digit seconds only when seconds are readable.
4.55
